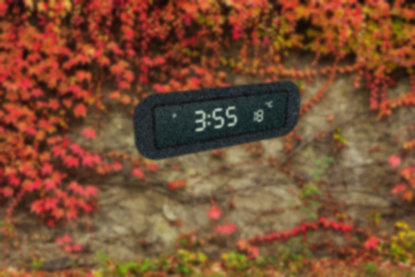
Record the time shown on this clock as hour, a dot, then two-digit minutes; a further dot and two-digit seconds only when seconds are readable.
3.55
